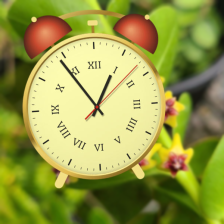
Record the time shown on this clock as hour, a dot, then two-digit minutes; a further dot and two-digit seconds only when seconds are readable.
12.54.08
